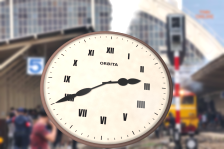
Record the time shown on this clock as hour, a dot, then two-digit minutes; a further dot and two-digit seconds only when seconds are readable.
2.40
